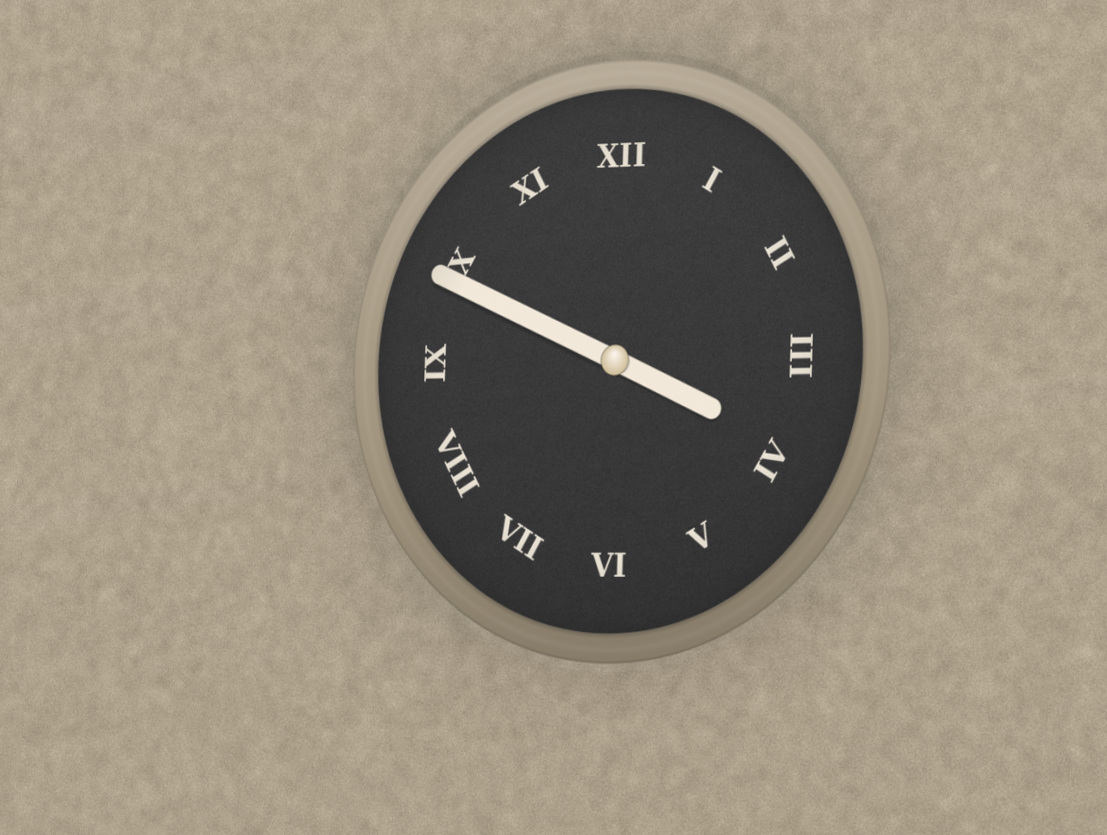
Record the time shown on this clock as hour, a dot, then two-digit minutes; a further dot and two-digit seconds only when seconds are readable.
3.49
